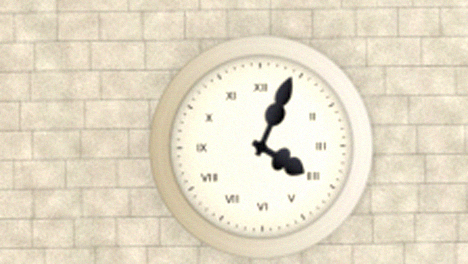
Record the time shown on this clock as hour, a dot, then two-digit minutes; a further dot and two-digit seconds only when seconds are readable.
4.04
